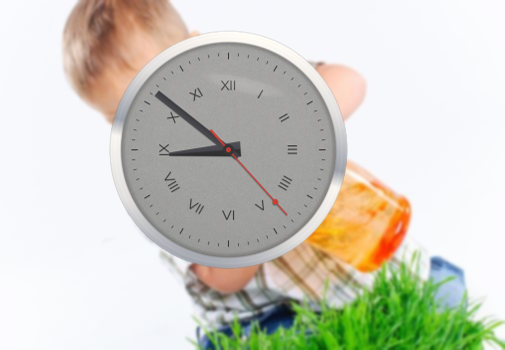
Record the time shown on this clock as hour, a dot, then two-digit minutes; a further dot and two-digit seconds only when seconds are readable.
8.51.23
